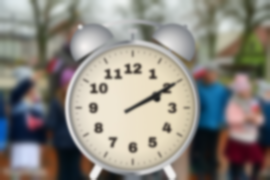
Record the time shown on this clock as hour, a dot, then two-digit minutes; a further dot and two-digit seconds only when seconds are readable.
2.10
